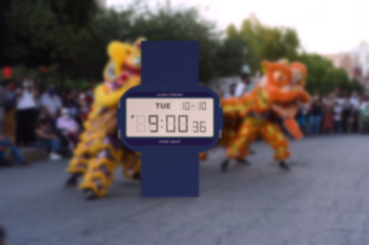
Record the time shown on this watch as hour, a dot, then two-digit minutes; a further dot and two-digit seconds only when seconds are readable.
9.00.36
